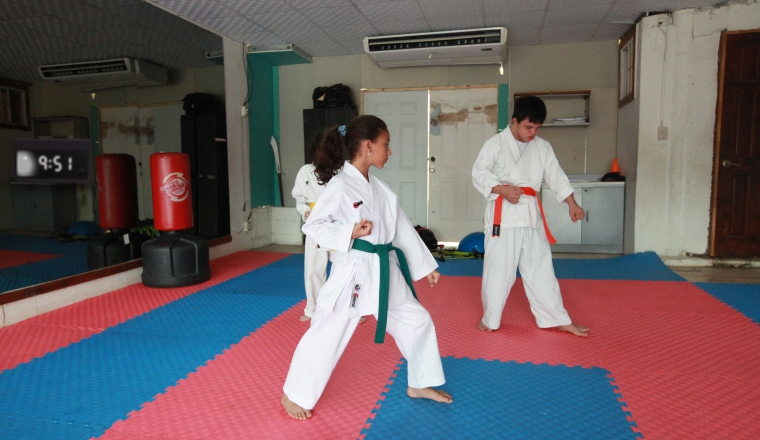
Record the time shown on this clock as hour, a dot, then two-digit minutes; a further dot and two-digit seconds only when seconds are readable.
9.51
